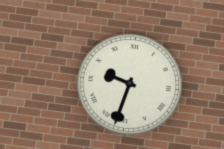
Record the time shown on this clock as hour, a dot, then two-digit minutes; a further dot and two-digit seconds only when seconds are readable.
9.32
